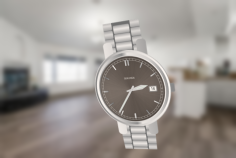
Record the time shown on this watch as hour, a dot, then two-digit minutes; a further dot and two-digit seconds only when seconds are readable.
2.36
